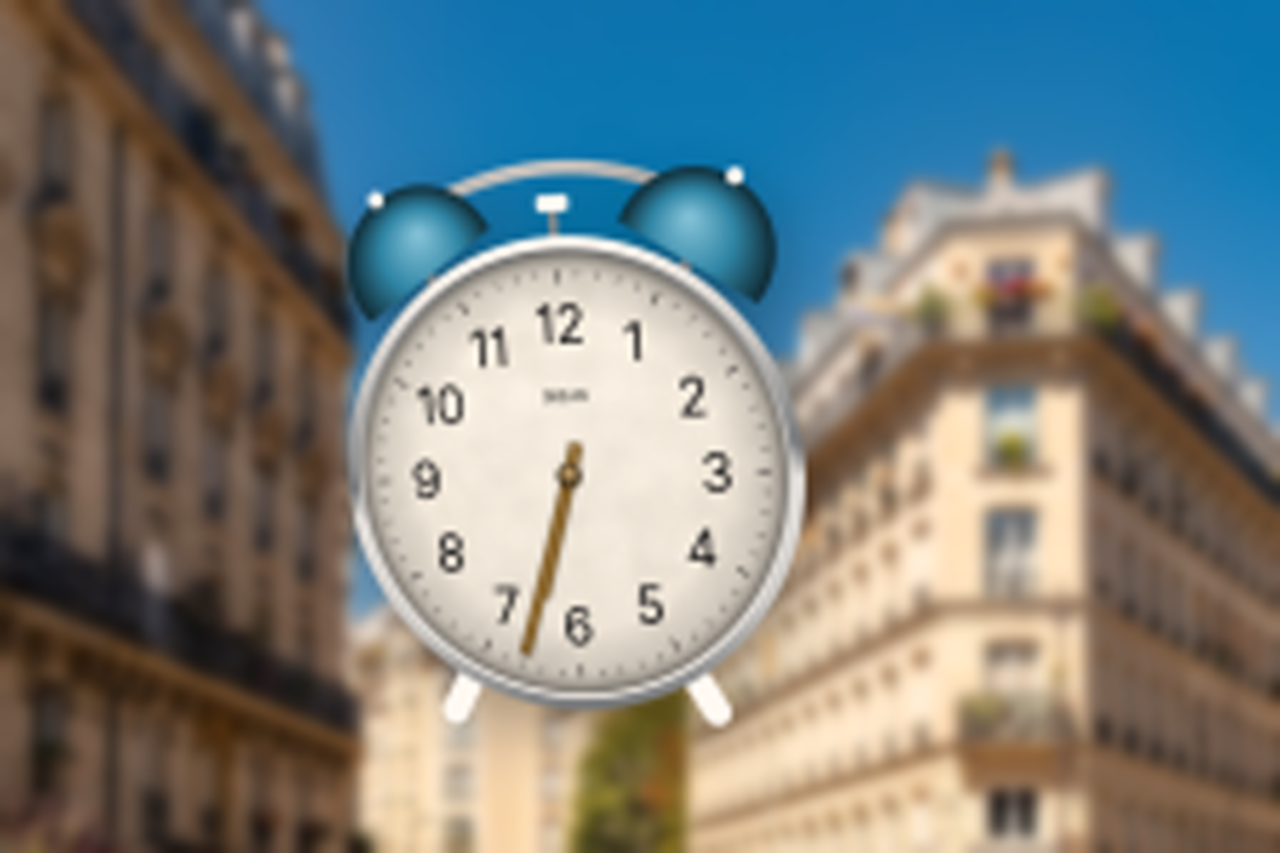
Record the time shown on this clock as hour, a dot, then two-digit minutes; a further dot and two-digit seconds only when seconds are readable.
6.33
